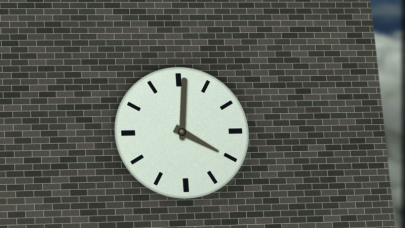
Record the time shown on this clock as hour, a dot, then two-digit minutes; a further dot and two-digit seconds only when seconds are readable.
4.01
